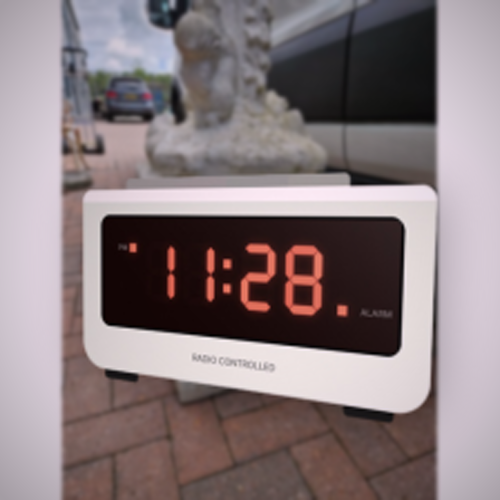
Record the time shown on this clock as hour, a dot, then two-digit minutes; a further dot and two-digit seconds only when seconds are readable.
11.28
